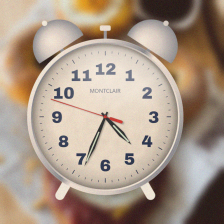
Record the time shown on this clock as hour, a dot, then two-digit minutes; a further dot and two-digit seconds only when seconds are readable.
4.33.48
